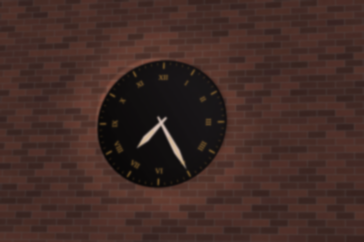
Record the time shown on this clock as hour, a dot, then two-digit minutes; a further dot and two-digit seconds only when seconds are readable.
7.25
